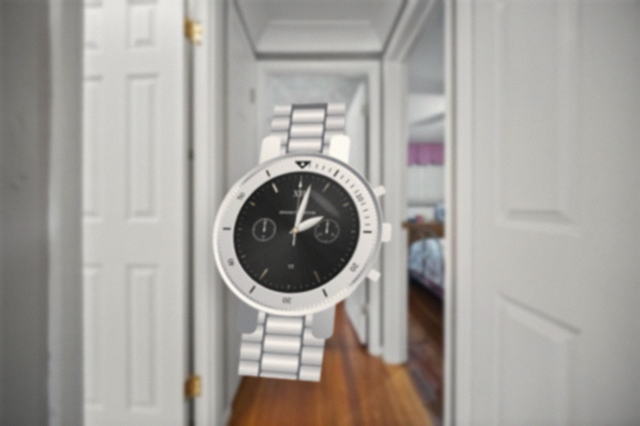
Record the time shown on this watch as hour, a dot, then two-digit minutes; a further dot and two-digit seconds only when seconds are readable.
2.02
